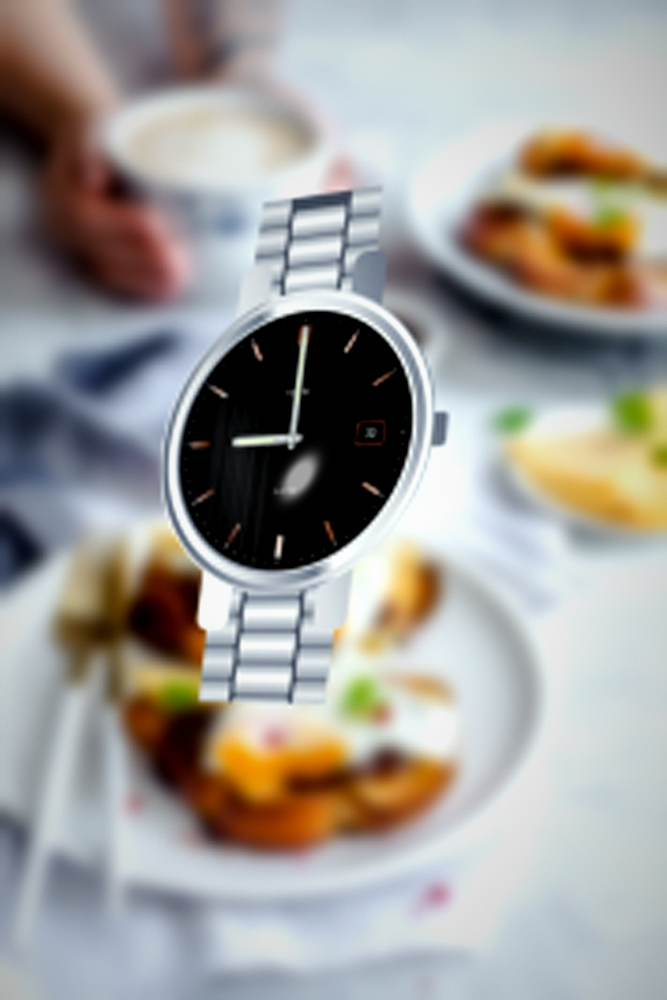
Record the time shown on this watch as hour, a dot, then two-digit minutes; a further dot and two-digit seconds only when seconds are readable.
9.00
